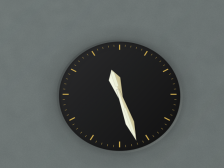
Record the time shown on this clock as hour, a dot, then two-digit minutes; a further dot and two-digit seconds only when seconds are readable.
11.27
